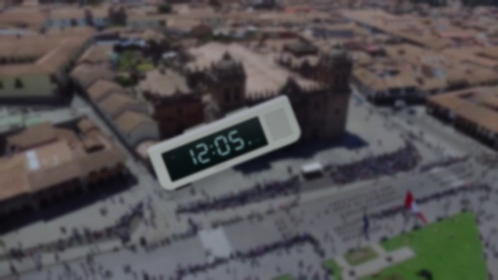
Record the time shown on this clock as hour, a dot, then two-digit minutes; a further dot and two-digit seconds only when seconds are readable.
12.05
